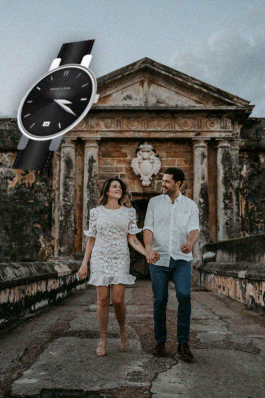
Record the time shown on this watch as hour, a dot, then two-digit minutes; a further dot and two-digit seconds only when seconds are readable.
3.20
